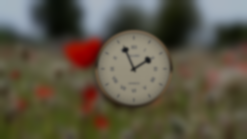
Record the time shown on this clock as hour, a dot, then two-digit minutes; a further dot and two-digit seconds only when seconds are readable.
1.56
